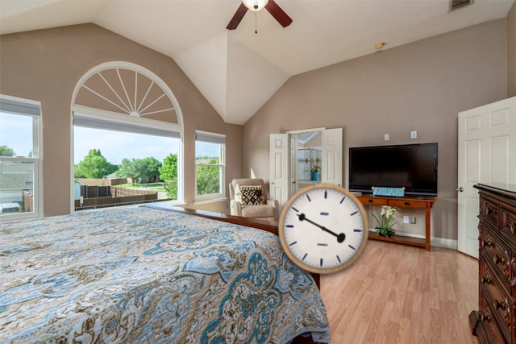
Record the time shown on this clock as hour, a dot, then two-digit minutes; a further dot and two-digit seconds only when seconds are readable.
3.49
